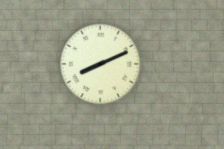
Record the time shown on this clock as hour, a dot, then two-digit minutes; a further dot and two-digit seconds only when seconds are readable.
8.11
